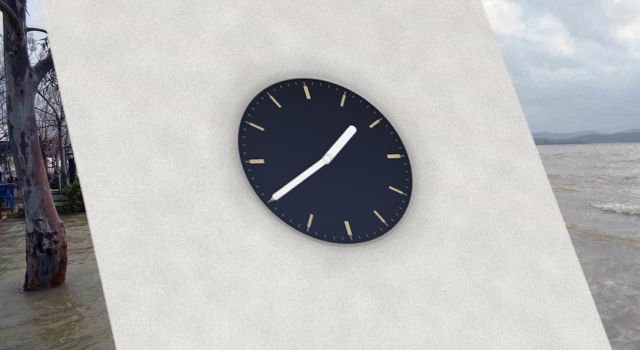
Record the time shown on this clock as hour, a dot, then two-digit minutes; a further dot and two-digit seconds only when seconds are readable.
1.40
